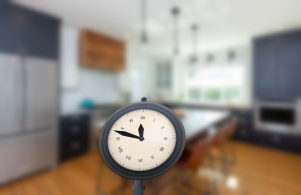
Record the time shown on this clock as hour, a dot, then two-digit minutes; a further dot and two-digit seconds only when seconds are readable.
11.48
